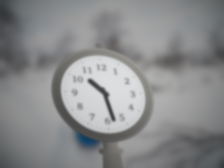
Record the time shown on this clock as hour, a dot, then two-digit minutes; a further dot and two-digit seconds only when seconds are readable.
10.28
